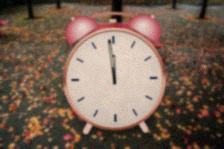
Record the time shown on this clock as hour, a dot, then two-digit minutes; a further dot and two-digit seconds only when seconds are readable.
11.59
